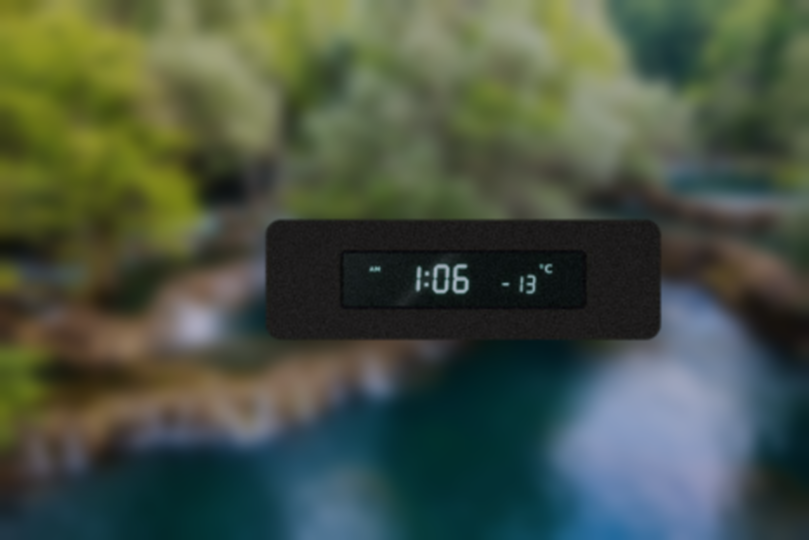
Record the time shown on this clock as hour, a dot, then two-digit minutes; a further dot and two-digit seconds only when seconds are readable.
1.06
